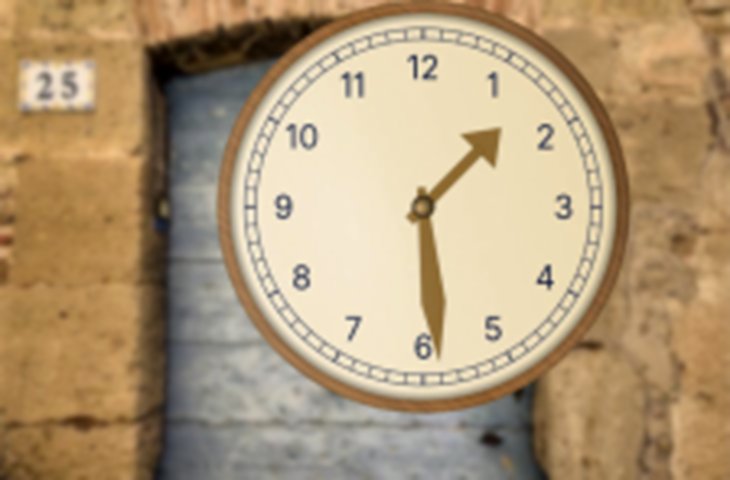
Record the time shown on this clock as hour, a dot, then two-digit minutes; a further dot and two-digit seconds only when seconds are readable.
1.29
